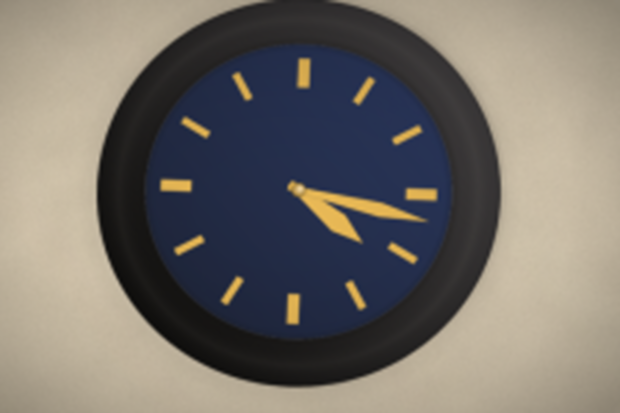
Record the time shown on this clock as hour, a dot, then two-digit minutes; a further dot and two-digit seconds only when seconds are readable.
4.17
